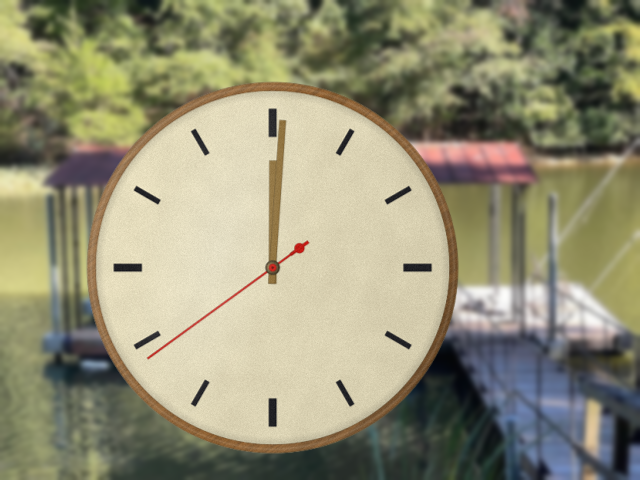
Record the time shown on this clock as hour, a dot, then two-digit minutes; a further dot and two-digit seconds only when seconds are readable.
12.00.39
